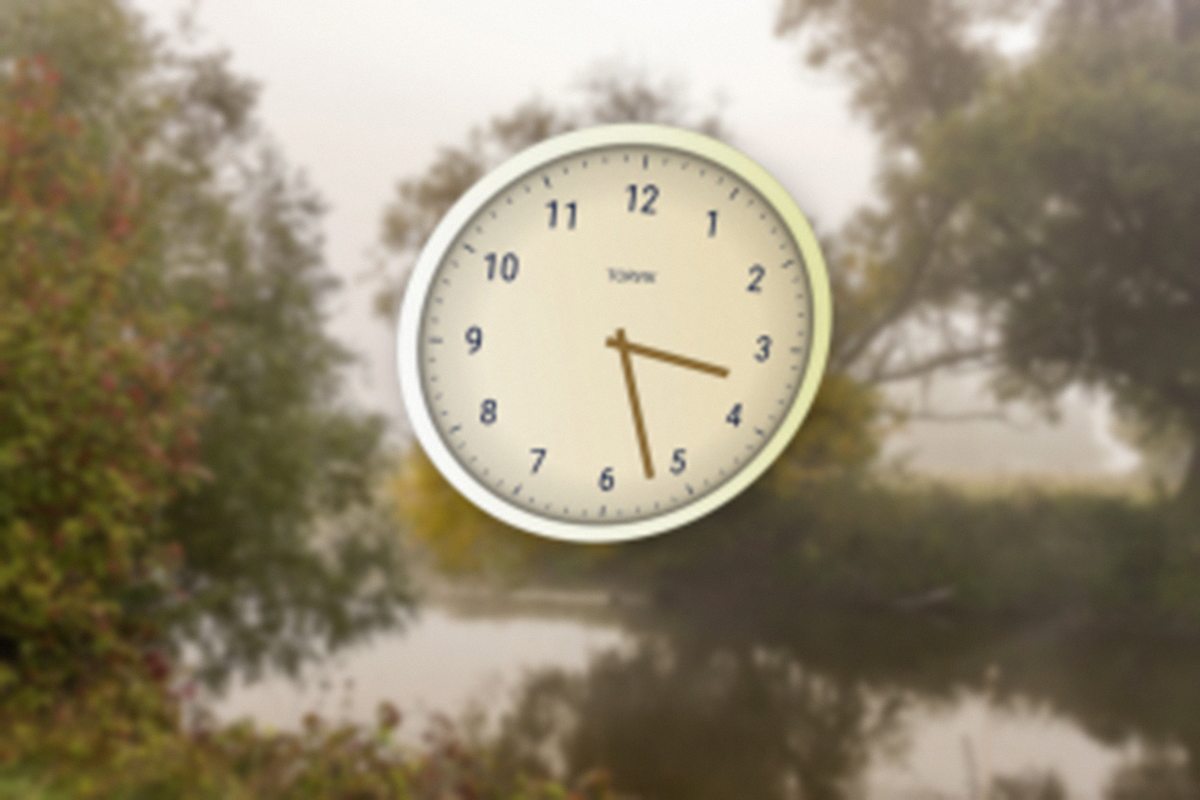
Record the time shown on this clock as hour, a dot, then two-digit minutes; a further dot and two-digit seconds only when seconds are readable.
3.27
